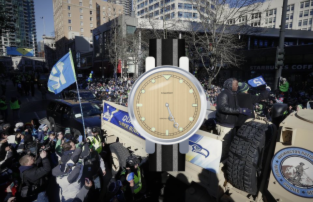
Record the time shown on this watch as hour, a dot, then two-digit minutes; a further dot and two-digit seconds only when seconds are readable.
5.26
